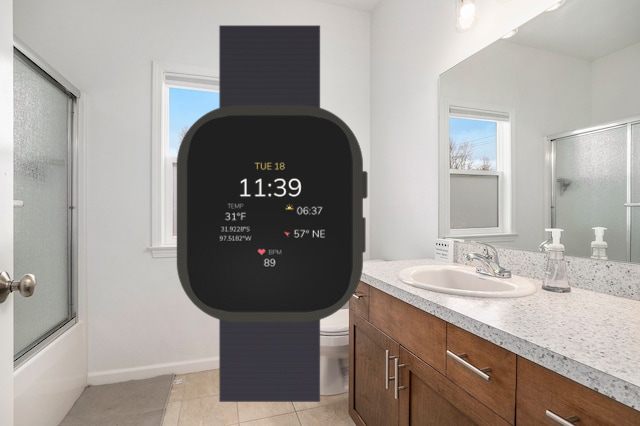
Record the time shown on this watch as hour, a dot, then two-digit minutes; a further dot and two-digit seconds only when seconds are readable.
11.39
